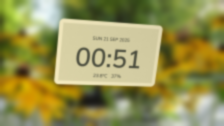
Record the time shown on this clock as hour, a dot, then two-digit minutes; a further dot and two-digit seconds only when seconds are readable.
0.51
